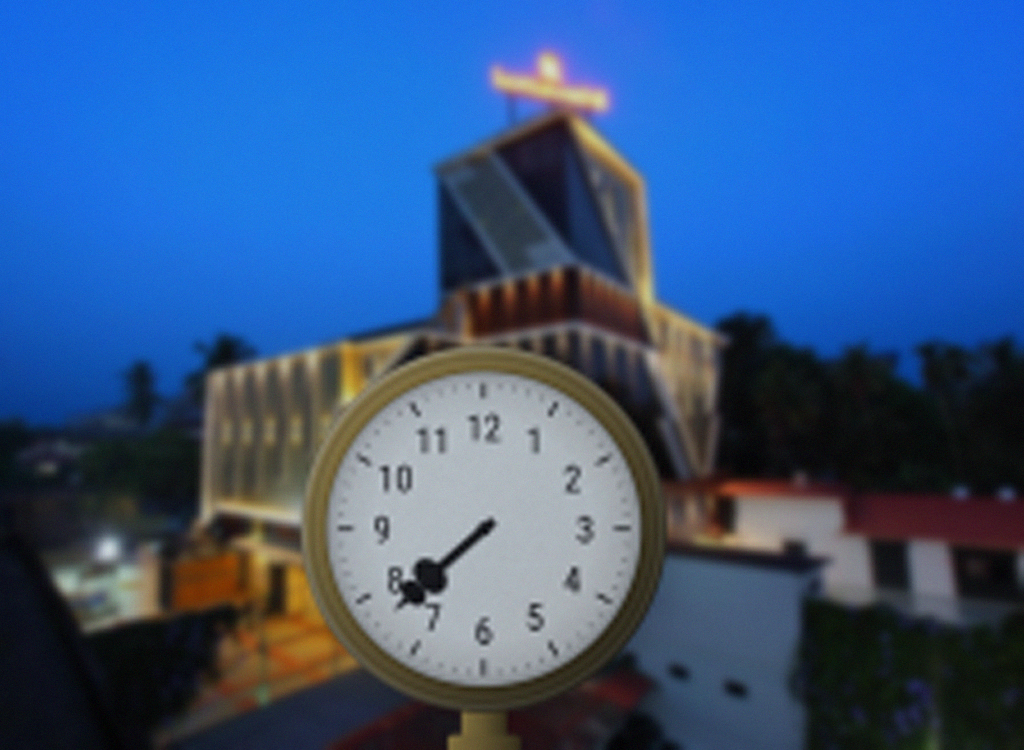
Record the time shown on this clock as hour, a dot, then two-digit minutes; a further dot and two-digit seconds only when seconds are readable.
7.38
